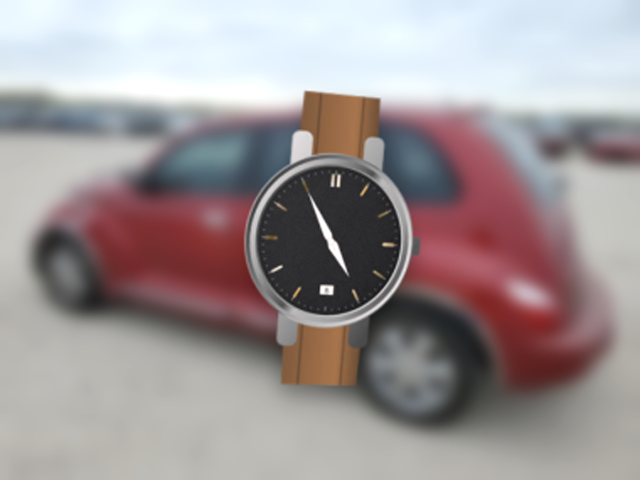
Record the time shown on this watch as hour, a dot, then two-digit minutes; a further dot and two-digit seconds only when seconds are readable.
4.55
